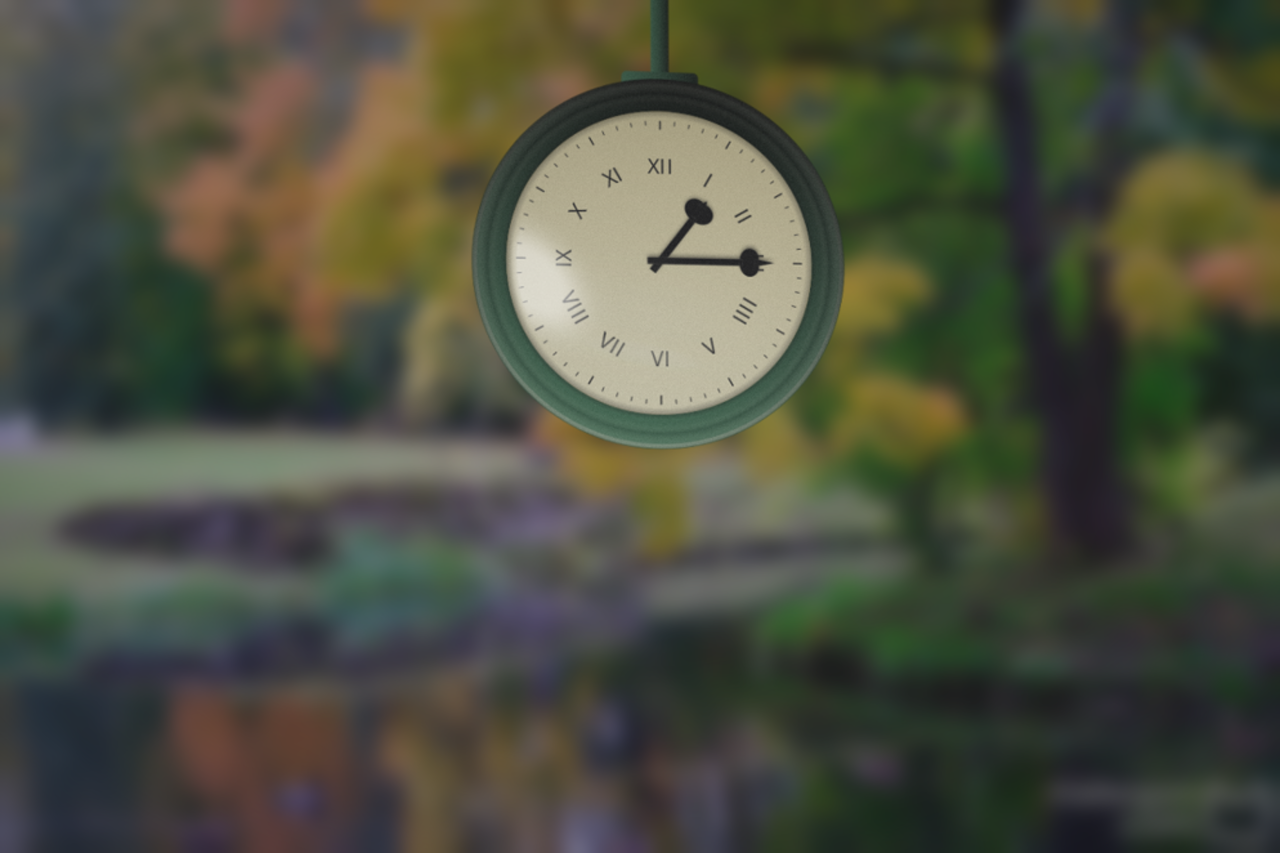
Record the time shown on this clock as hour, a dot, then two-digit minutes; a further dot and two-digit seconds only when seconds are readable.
1.15
